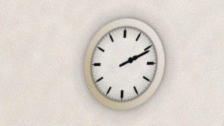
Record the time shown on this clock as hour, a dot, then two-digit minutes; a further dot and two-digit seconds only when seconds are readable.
2.11
